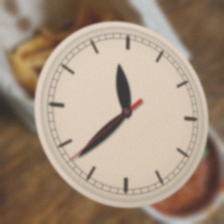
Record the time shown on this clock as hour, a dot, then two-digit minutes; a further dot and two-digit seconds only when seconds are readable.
11.37.38
